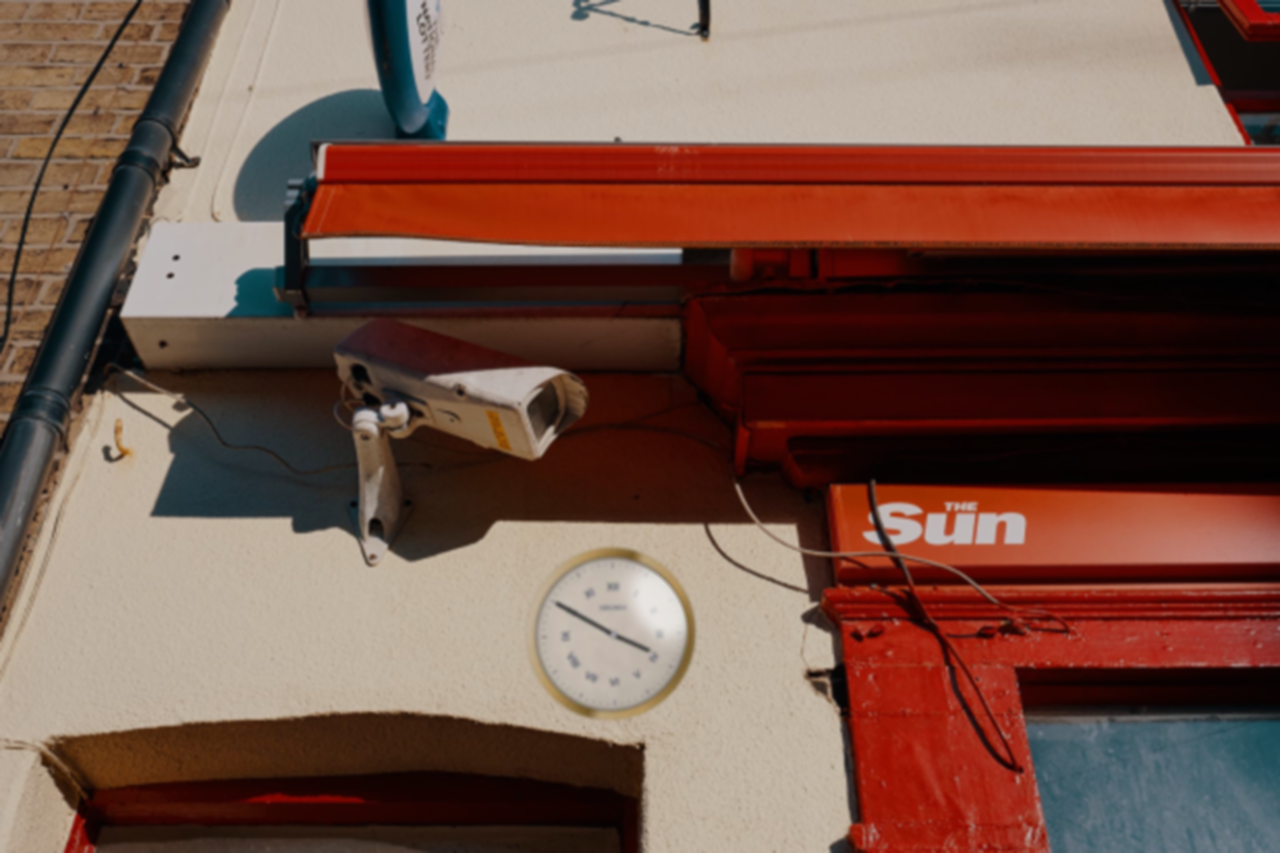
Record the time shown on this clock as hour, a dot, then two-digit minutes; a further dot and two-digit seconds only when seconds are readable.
3.50
